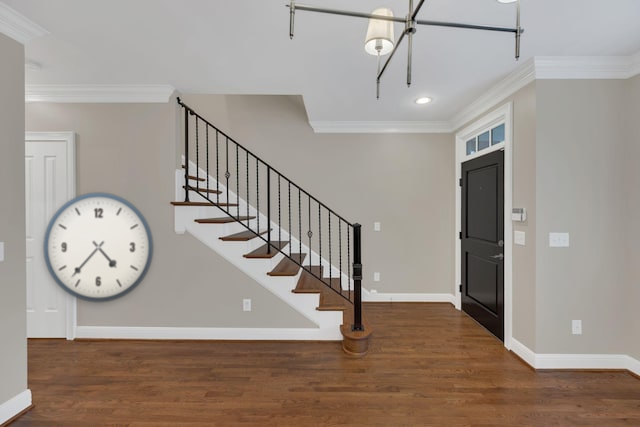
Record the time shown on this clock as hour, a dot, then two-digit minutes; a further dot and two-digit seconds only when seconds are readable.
4.37
